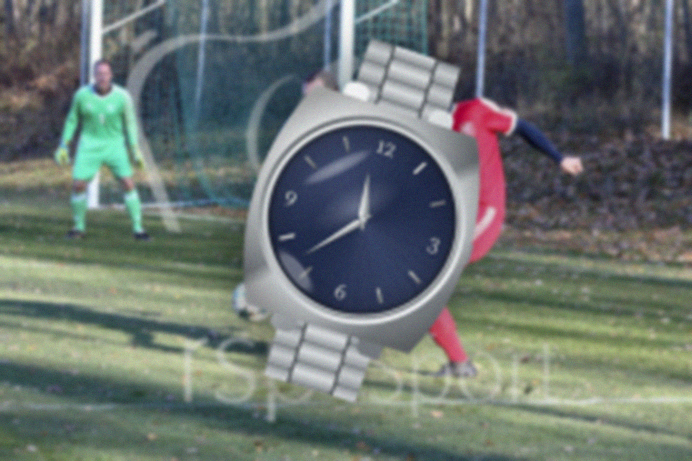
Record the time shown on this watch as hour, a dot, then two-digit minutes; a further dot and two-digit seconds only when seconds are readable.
11.37
